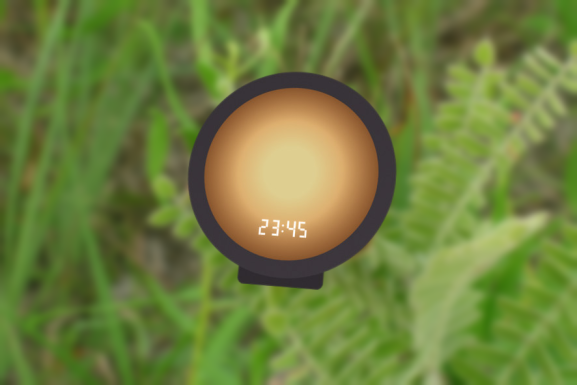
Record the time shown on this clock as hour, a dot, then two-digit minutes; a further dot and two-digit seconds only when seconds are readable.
23.45
